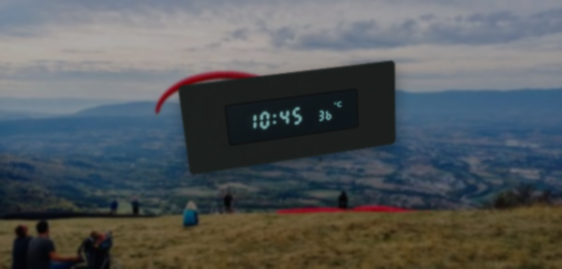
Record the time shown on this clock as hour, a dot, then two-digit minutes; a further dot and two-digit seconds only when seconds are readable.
10.45
